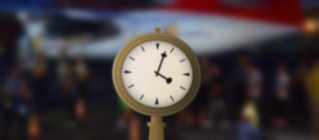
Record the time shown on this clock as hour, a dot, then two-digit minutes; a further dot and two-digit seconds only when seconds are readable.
4.03
